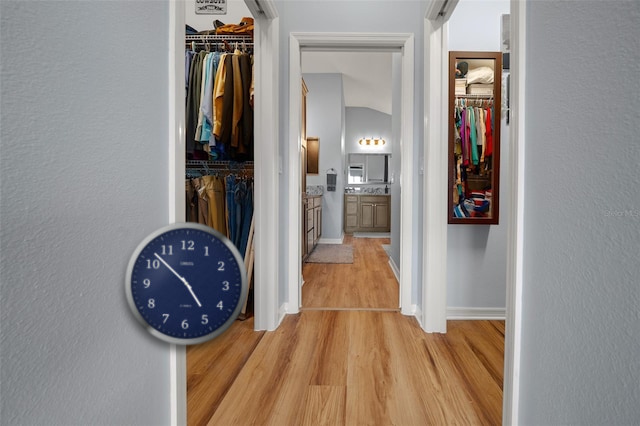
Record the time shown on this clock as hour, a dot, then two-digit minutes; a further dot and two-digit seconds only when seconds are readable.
4.52
